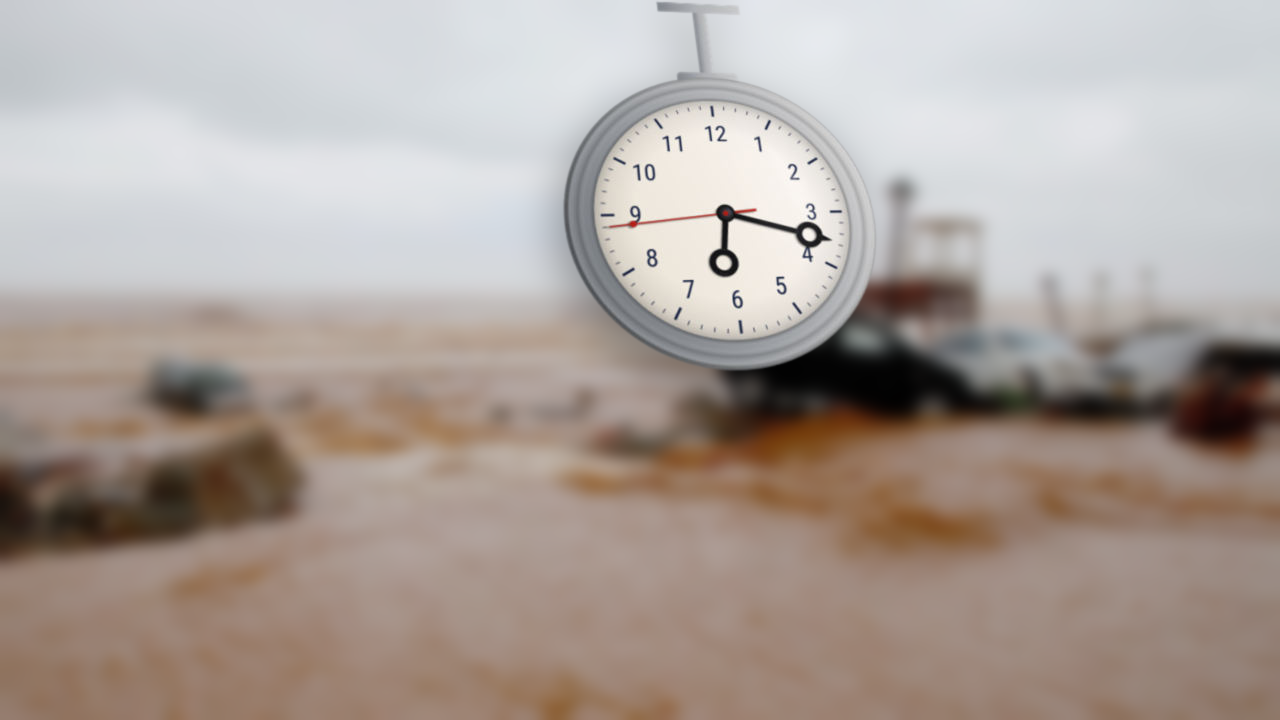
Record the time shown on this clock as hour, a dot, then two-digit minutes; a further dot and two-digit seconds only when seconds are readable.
6.17.44
